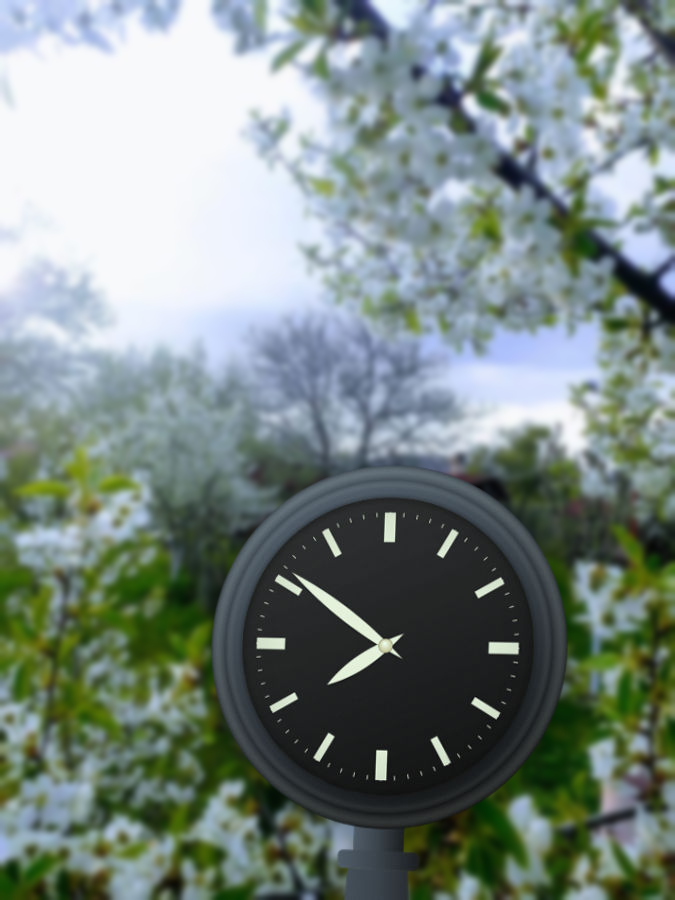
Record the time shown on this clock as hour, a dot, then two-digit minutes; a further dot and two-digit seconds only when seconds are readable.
7.51
